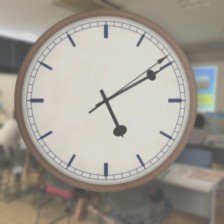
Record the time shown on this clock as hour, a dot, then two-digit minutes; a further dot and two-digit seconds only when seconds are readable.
5.10.09
